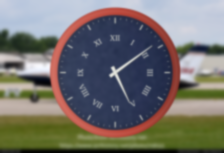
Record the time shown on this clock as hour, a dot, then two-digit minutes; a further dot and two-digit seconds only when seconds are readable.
5.09
